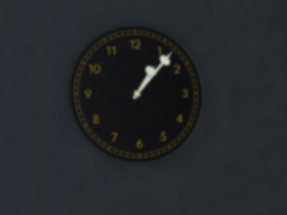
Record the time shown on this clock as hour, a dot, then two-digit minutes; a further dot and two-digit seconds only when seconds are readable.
1.07
